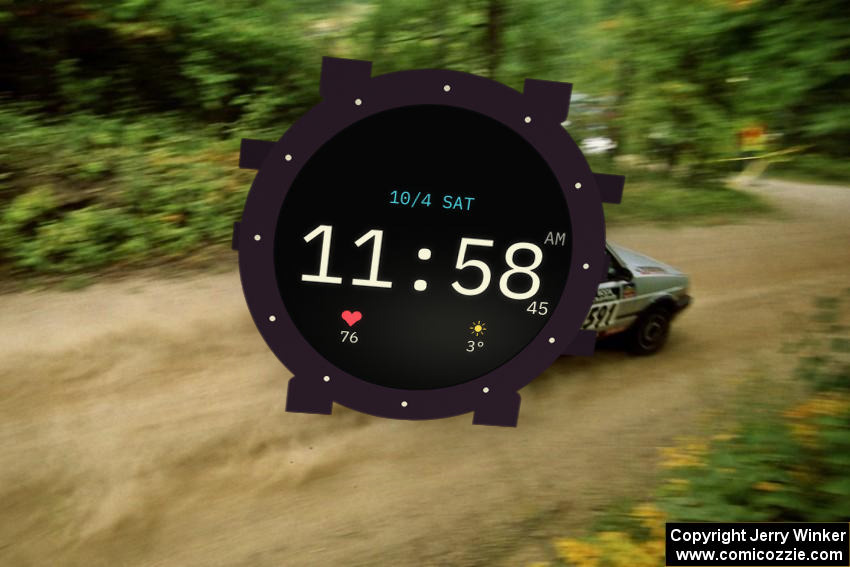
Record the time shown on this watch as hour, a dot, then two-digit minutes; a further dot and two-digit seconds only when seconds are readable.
11.58.45
